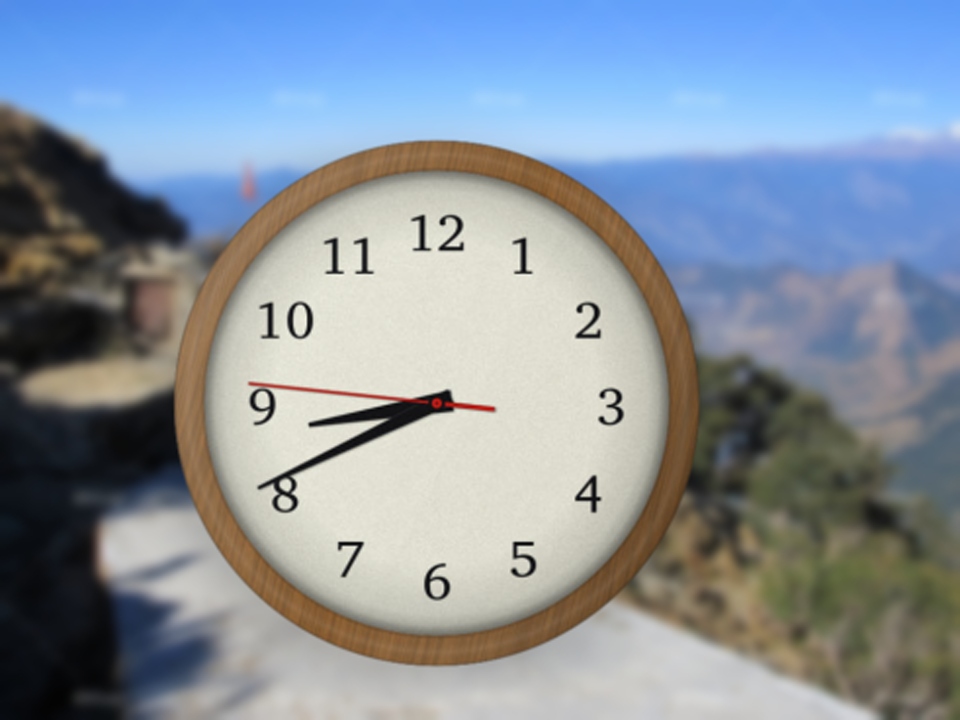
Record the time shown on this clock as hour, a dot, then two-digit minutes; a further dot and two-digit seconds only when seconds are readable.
8.40.46
